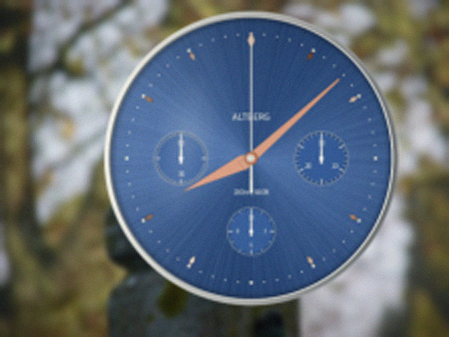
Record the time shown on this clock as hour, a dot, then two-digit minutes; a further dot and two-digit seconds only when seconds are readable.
8.08
